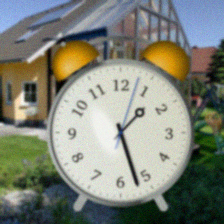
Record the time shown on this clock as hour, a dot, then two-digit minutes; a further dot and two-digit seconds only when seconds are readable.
1.27.03
